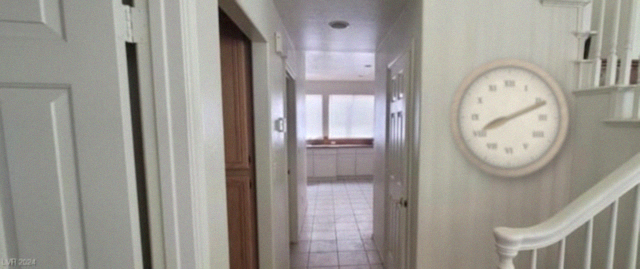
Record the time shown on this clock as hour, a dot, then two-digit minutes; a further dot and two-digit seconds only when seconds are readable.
8.11
